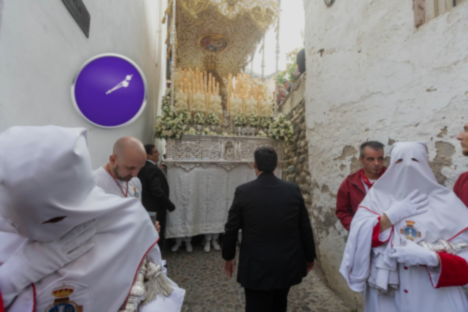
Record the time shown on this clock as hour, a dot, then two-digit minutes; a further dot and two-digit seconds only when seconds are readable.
2.09
